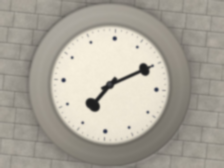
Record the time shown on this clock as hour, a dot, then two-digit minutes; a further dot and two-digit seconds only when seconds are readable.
7.10
